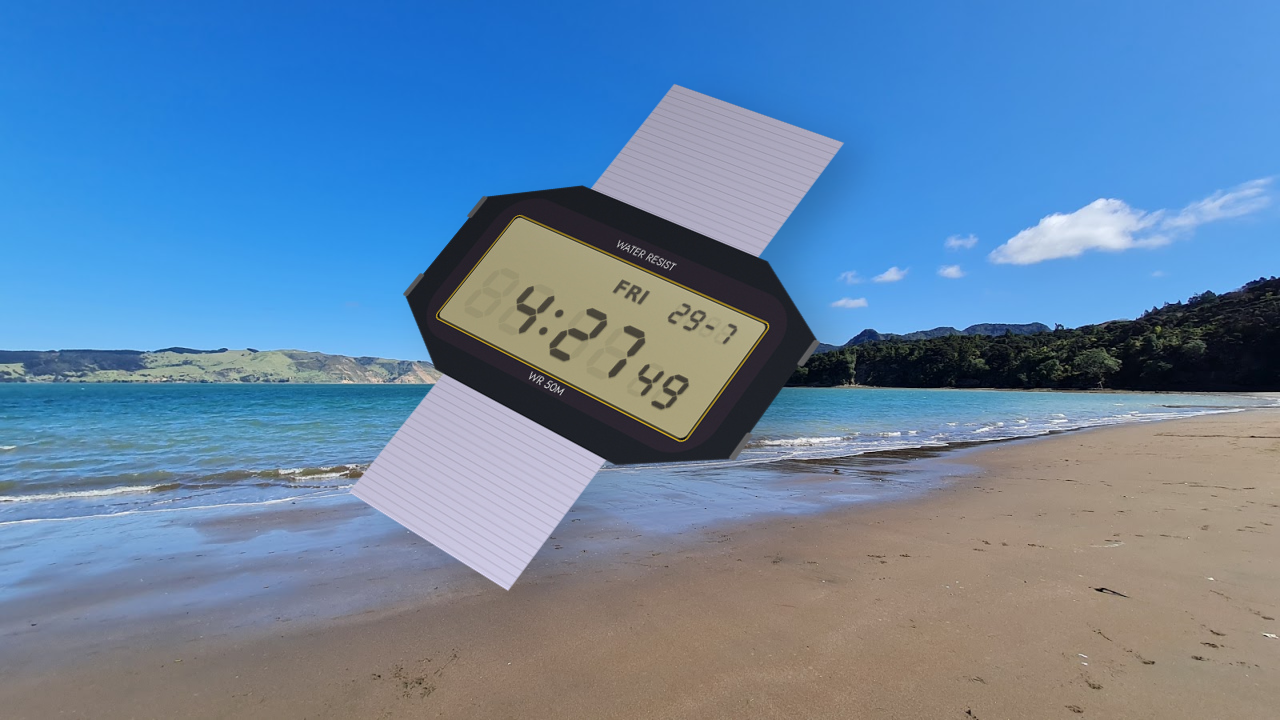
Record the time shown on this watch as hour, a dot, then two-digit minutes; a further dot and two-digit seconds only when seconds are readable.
4.27.49
